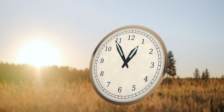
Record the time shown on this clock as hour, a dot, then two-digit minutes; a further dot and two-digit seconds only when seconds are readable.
12.54
